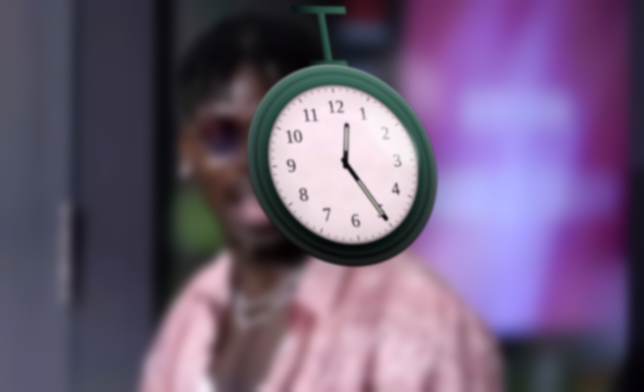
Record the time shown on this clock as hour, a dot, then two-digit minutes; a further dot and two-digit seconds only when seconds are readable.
12.25
